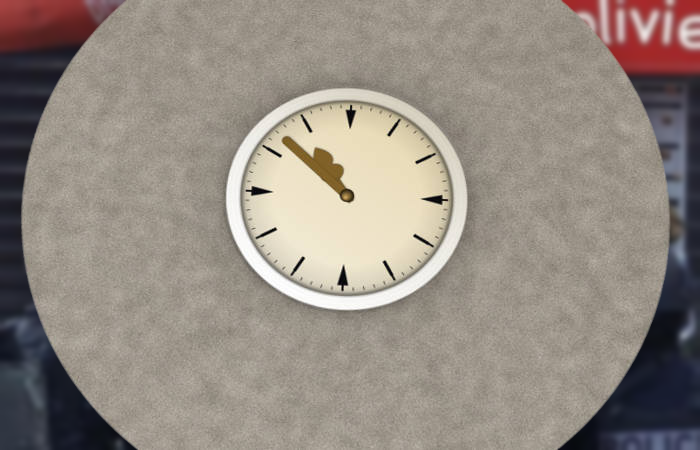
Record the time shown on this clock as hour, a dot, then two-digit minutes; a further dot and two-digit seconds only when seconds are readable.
10.52
